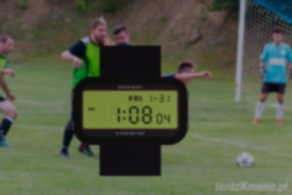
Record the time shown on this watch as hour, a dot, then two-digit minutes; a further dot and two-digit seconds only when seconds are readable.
1.08.04
